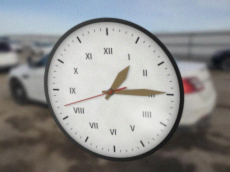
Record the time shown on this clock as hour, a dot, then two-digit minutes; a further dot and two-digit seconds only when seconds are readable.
1.14.42
